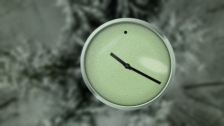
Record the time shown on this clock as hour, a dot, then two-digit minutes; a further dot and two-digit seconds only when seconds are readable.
10.20
